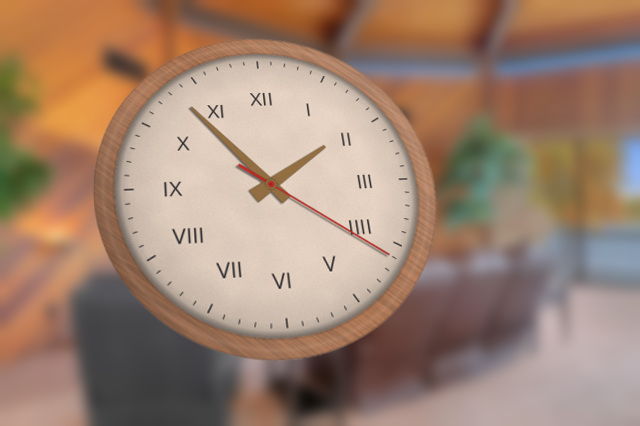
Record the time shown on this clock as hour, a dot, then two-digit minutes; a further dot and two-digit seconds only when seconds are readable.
1.53.21
